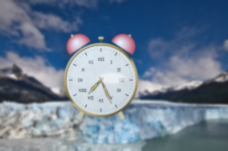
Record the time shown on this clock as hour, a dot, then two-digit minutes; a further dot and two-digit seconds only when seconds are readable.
7.26
